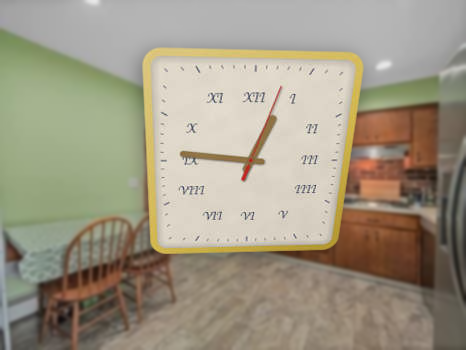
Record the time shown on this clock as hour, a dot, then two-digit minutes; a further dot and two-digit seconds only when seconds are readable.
12.46.03
